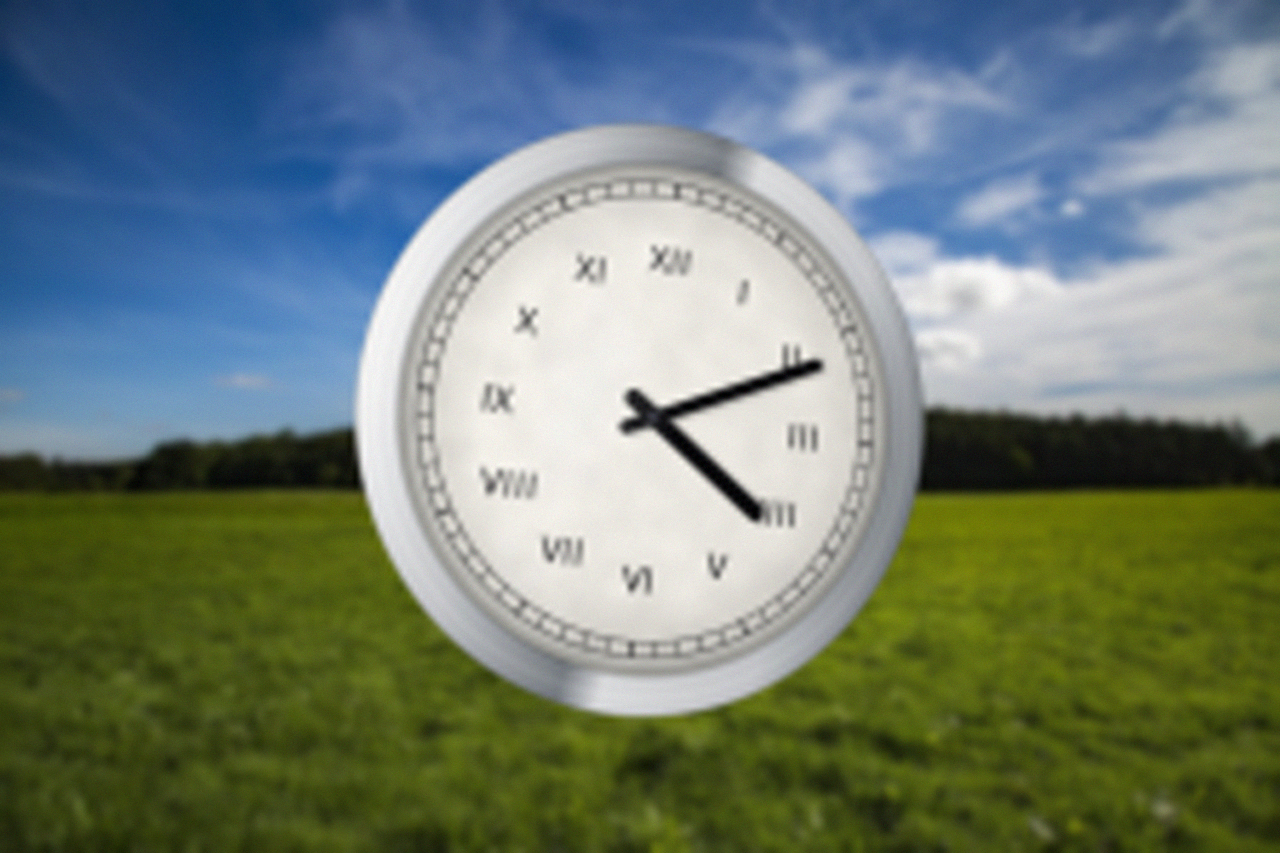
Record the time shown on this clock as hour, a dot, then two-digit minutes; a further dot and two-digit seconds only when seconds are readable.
4.11
